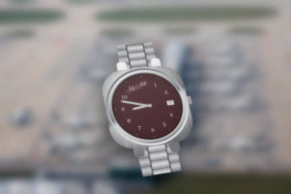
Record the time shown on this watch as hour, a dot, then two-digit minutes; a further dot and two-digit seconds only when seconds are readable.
8.48
